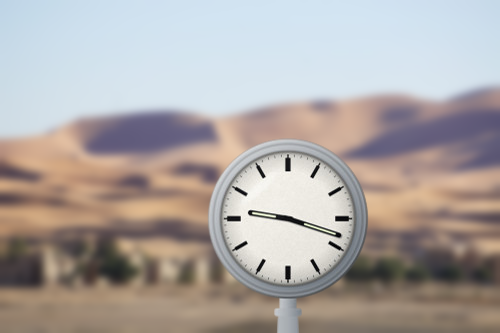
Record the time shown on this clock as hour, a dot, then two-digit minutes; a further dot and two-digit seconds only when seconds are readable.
9.18
